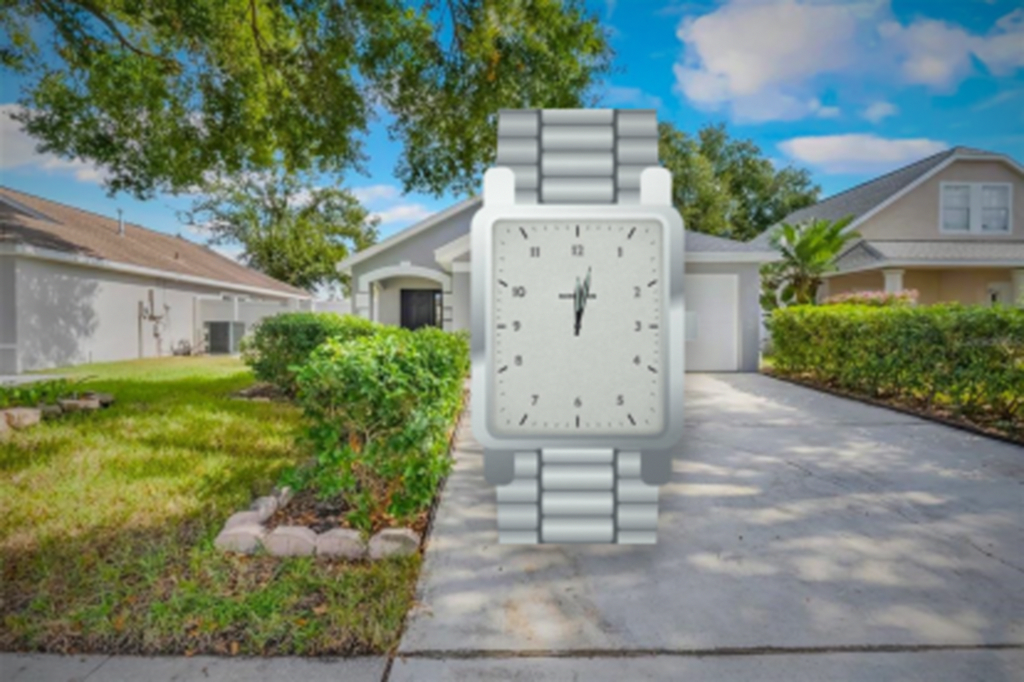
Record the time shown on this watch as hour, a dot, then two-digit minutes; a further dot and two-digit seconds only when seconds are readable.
12.02
